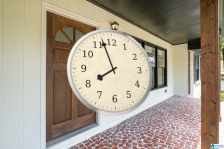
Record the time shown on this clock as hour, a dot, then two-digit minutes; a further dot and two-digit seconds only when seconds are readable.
7.57
